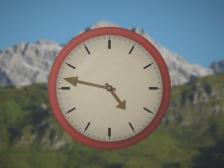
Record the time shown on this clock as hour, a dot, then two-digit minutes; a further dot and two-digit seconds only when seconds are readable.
4.47
